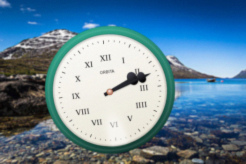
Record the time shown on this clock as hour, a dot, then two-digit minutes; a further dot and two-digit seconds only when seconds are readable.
2.12
